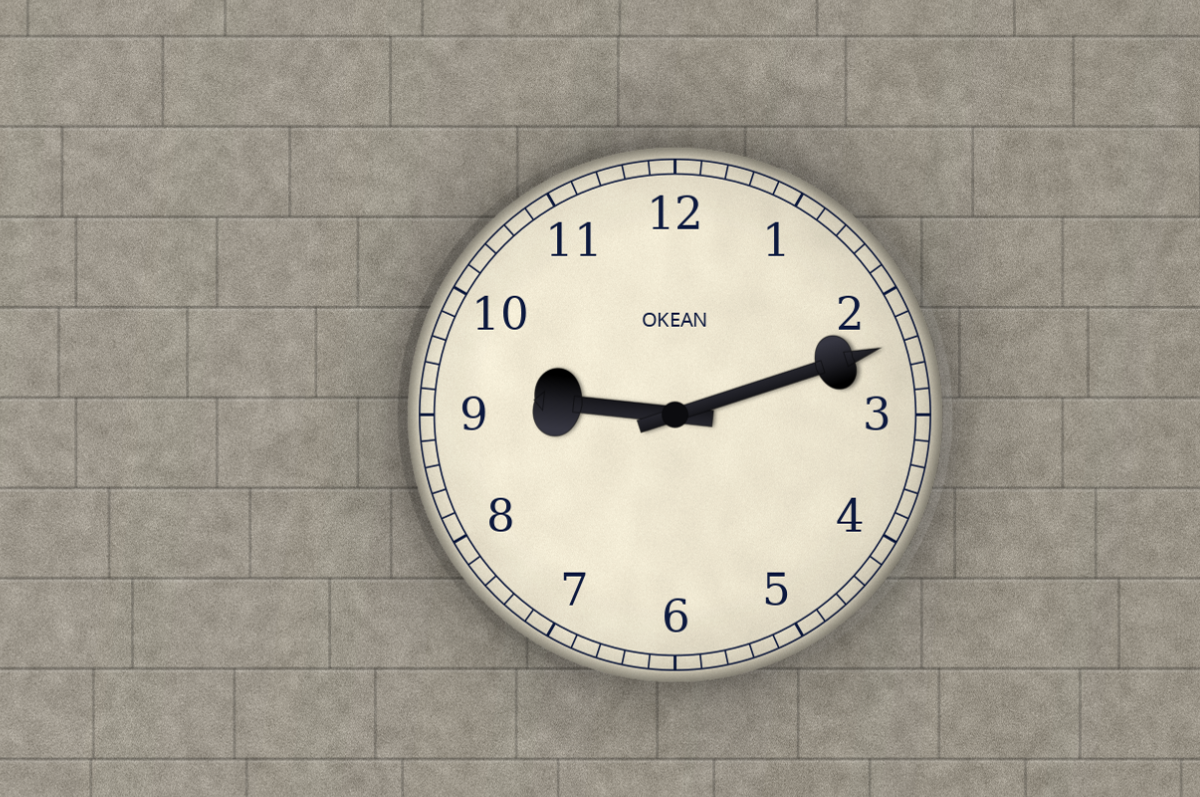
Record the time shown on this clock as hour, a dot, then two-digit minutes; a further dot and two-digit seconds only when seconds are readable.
9.12
